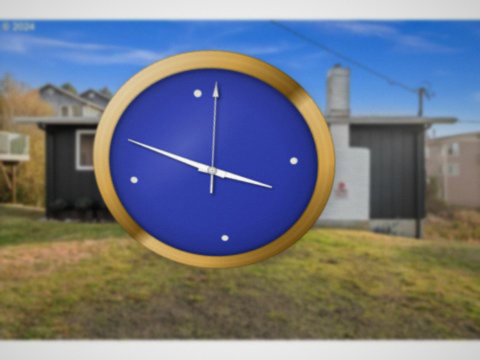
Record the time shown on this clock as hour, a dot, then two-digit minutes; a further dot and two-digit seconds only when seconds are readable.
3.50.02
